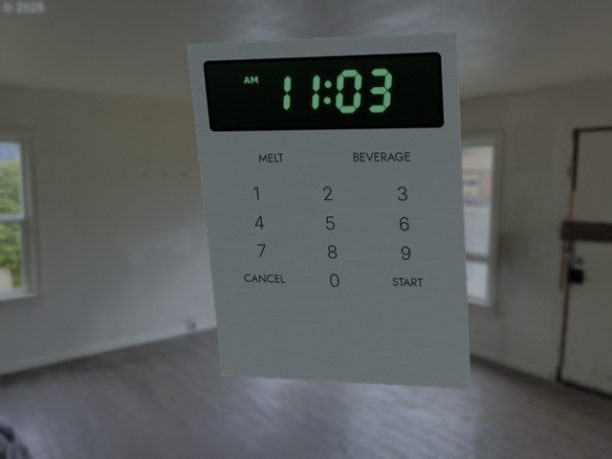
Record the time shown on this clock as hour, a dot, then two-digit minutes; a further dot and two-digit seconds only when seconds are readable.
11.03
